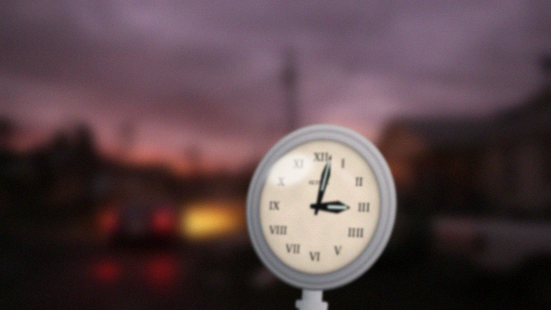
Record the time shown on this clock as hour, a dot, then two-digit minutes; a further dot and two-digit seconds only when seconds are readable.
3.02
